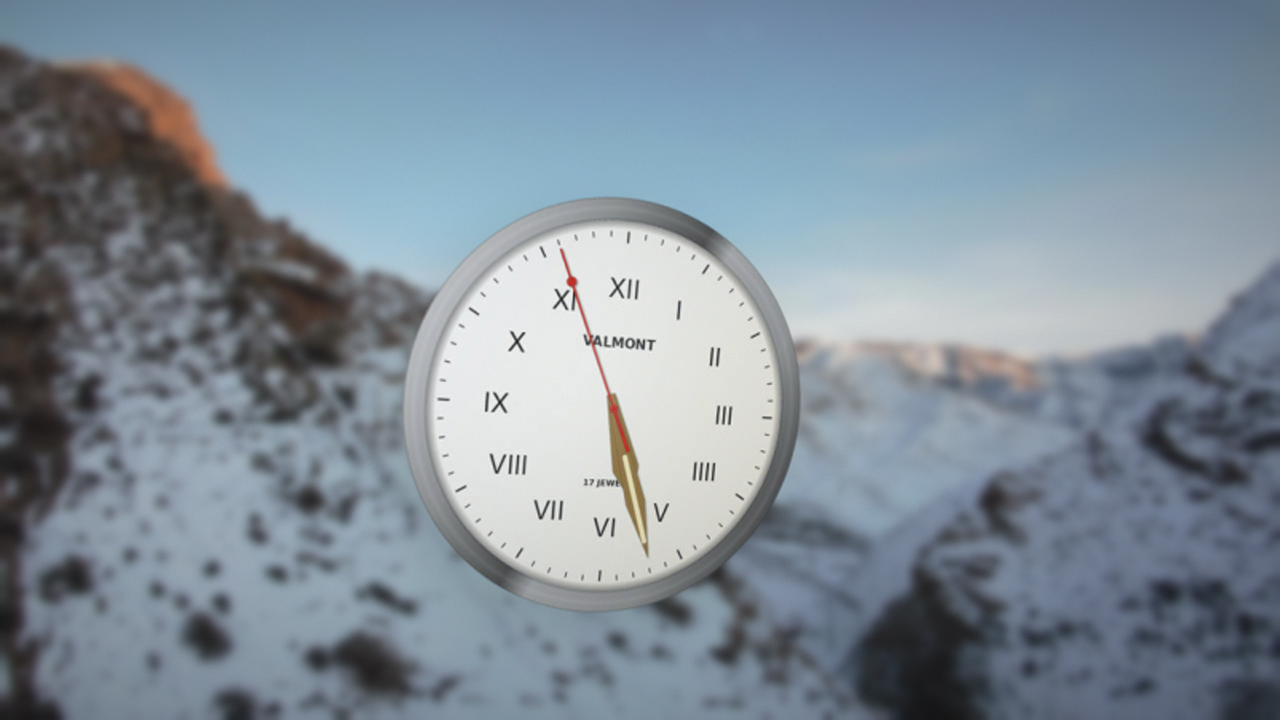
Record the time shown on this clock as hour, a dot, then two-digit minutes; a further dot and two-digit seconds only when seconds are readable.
5.26.56
